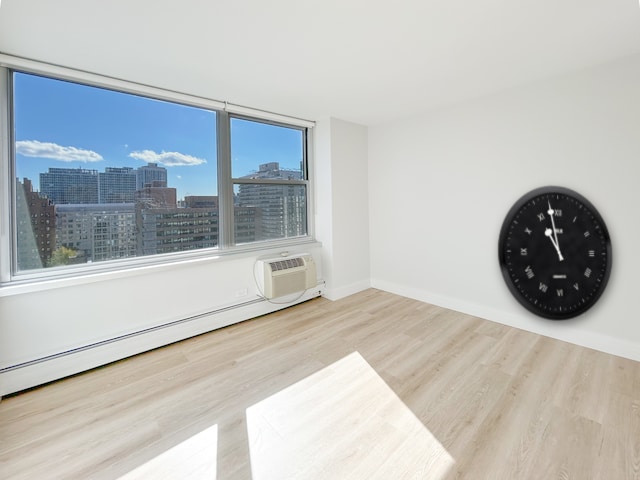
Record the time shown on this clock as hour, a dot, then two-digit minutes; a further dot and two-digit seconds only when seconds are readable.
10.58
